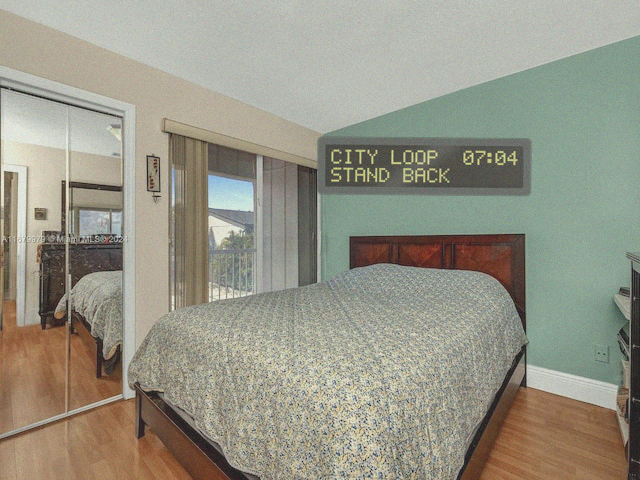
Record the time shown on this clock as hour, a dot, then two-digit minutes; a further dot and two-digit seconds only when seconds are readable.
7.04
